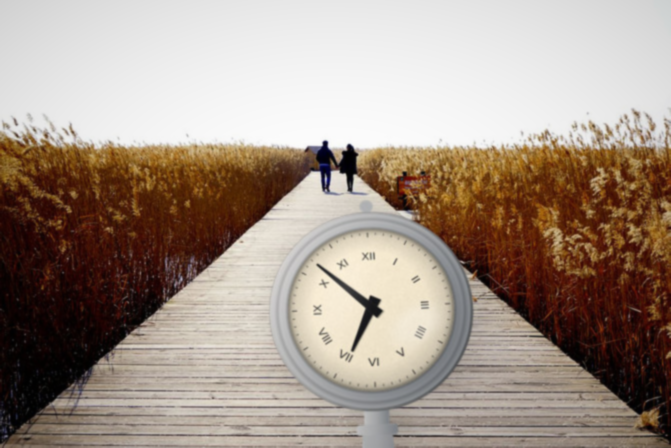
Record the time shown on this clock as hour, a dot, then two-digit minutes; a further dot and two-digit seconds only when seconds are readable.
6.52
